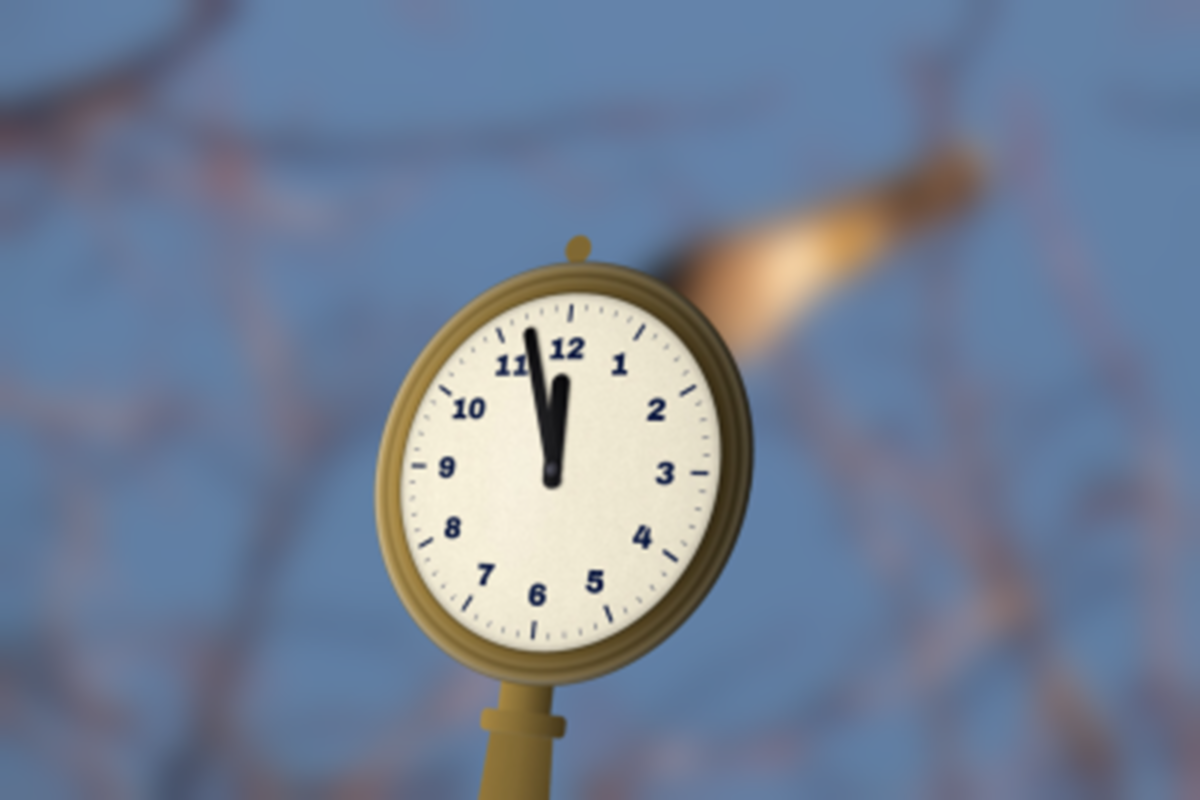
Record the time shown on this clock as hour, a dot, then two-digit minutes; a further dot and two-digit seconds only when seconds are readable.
11.57
